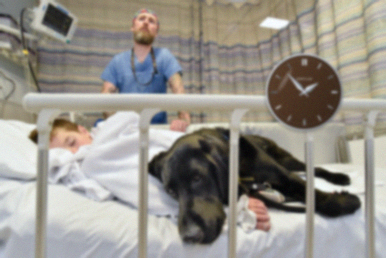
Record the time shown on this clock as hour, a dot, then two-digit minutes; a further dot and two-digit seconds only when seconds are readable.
1.53
